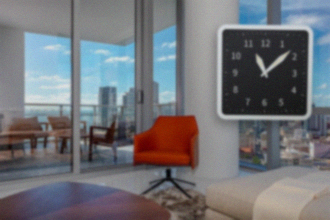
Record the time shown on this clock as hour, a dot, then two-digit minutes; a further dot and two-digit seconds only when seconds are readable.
11.08
